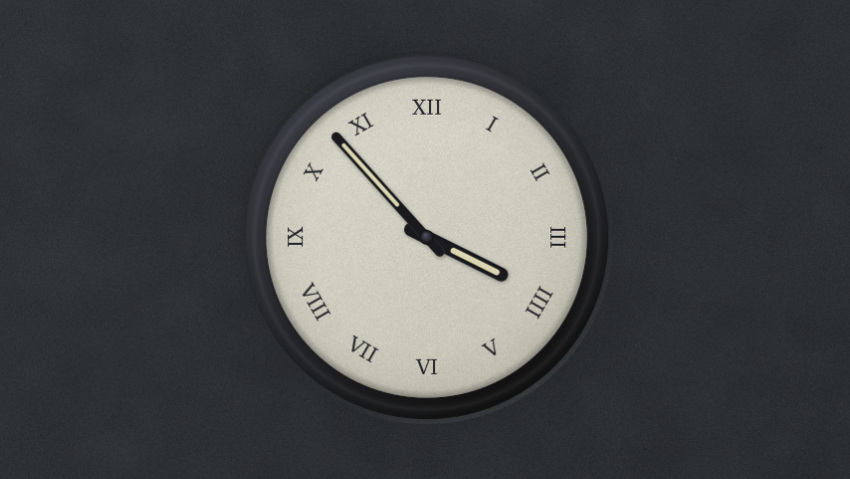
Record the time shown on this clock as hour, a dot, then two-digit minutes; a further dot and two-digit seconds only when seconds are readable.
3.53
